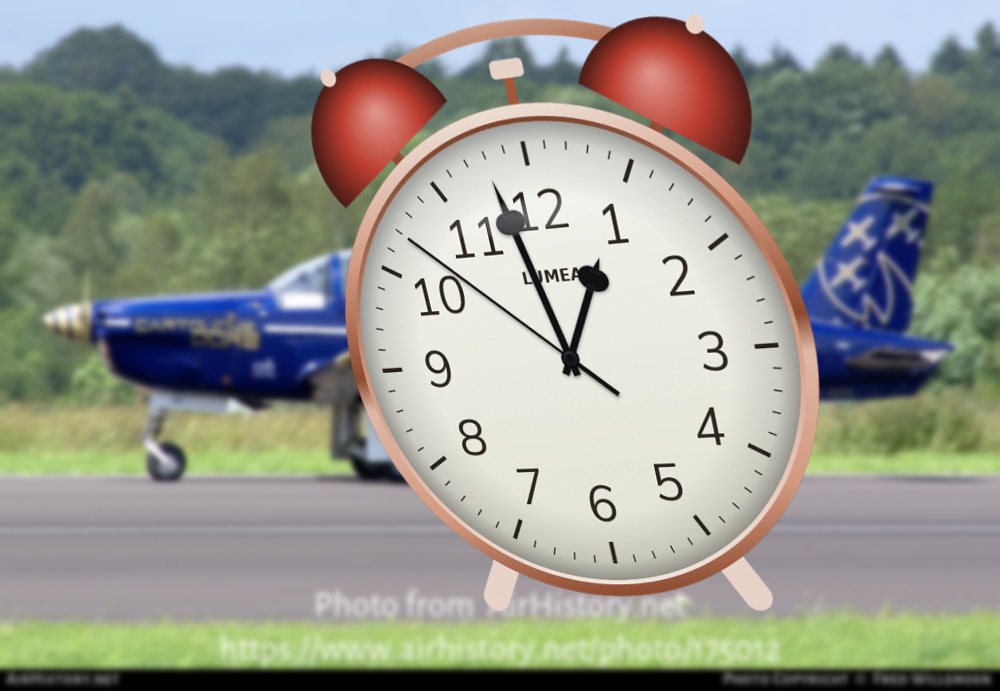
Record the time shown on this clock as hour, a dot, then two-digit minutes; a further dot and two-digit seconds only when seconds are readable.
12.57.52
